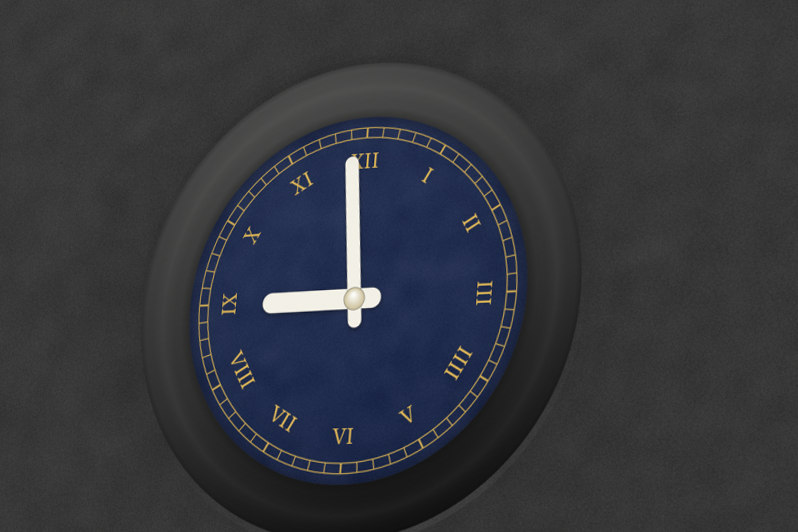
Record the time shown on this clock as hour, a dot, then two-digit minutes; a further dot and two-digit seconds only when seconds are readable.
8.59
